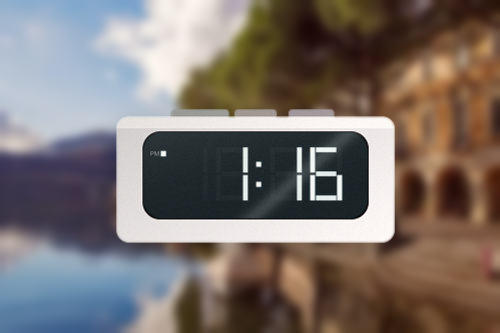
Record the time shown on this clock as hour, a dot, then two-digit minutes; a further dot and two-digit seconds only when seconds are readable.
1.16
